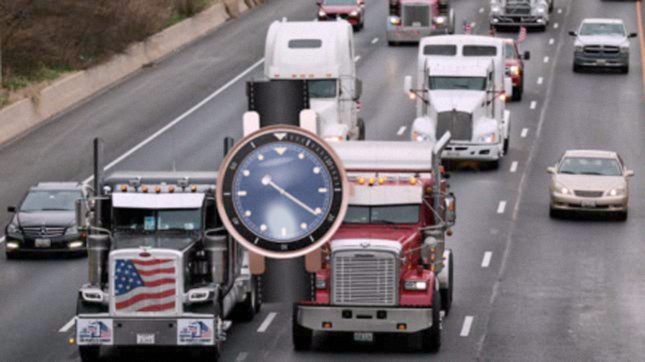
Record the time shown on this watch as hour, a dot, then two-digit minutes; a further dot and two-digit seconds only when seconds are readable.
10.21
